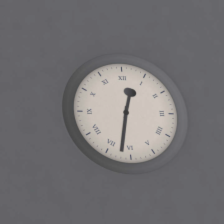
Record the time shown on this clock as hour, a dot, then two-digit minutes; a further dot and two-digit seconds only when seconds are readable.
12.32
